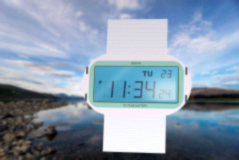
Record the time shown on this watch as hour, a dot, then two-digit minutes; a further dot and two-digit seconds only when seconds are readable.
11.34
